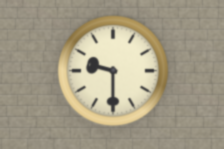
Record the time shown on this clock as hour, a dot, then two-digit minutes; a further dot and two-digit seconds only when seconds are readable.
9.30
